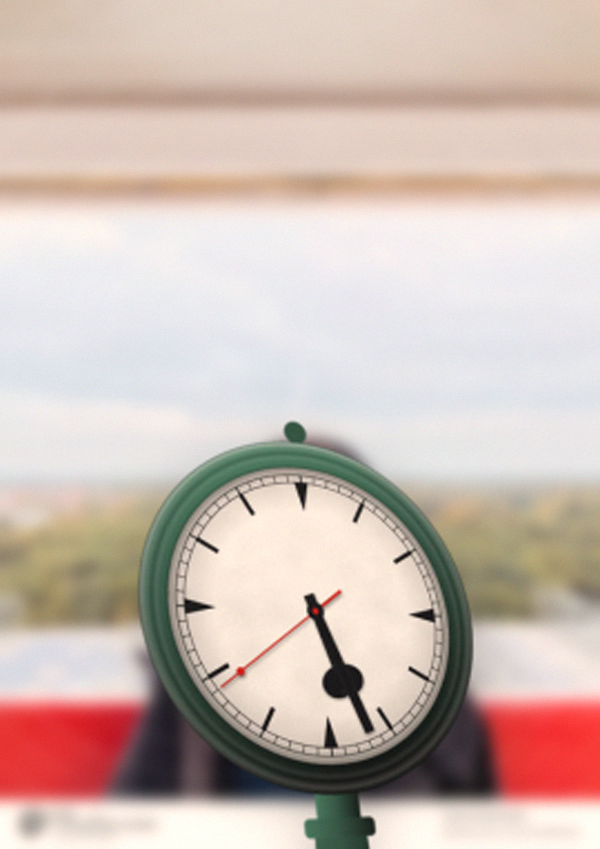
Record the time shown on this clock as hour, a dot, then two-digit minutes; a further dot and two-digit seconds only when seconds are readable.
5.26.39
